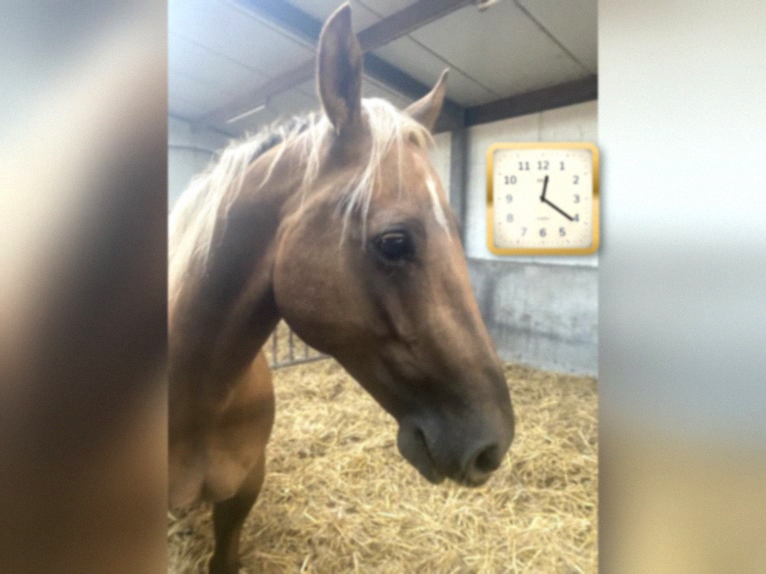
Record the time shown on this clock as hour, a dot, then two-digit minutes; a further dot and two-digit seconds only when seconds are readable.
12.21
